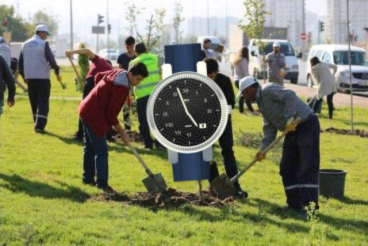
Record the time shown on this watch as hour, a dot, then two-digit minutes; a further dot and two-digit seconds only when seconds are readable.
4.57
